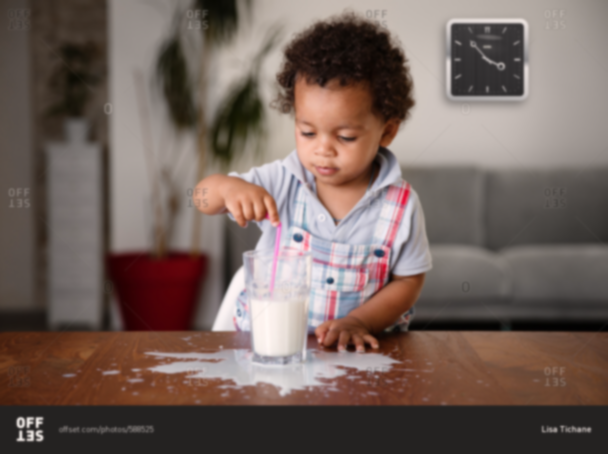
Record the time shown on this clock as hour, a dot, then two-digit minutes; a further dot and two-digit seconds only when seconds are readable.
3.53
